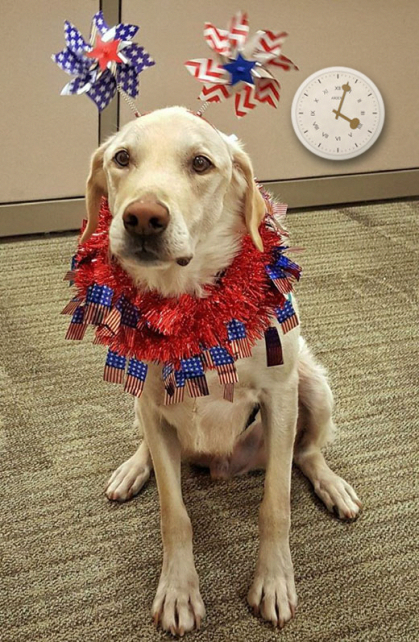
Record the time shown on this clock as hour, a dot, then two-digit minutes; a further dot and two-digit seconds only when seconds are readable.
4.03
